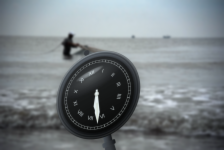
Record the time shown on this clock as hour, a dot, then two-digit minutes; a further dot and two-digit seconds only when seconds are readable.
6.32
